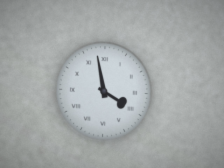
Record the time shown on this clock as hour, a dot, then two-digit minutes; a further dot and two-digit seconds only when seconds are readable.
3.58
